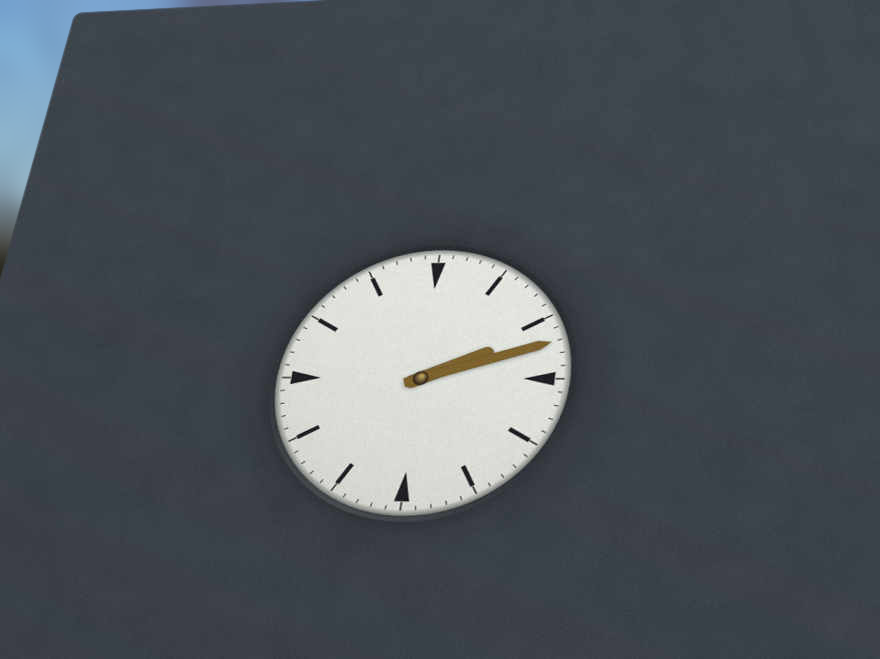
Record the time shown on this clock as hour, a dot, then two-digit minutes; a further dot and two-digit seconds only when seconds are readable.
2.12
